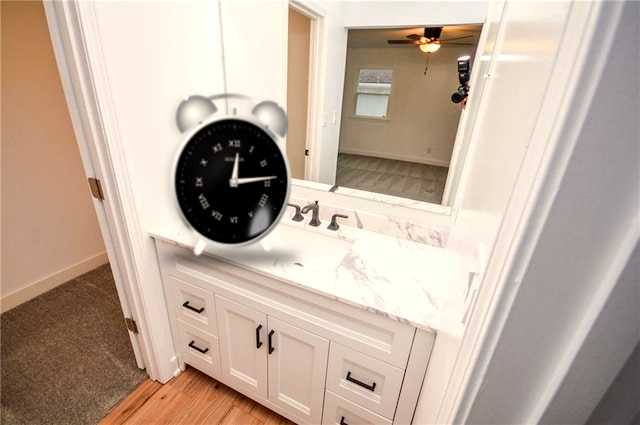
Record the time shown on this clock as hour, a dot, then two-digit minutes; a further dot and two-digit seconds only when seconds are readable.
12.14
